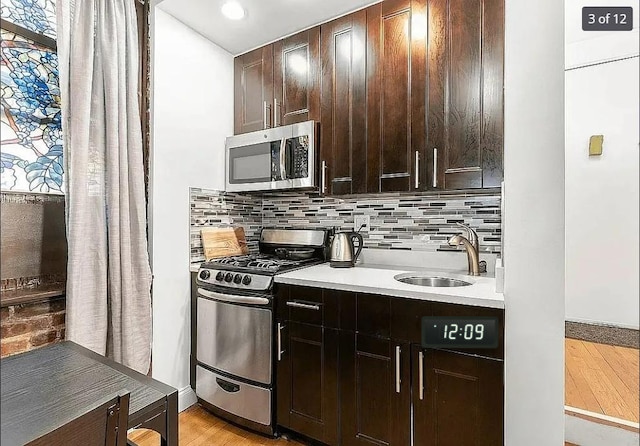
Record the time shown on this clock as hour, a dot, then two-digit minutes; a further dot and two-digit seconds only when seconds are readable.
12.09
